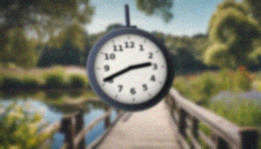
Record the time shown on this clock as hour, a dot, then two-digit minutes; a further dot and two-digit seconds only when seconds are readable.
2.41
